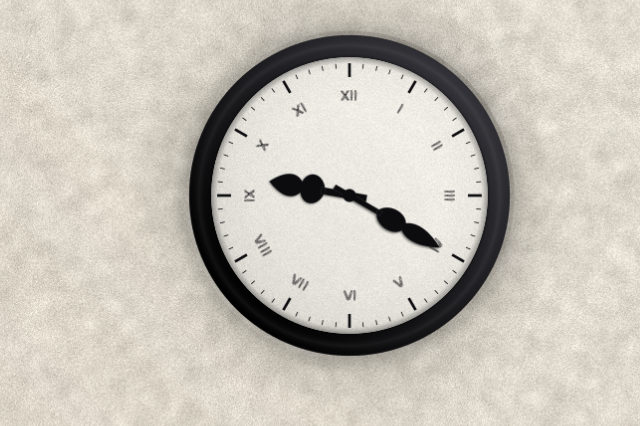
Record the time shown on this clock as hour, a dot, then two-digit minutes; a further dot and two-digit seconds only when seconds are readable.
9.20
